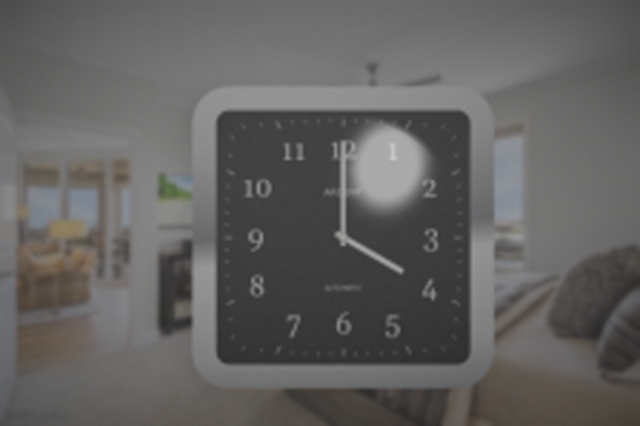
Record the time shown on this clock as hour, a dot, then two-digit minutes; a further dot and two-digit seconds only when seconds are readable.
4.00
